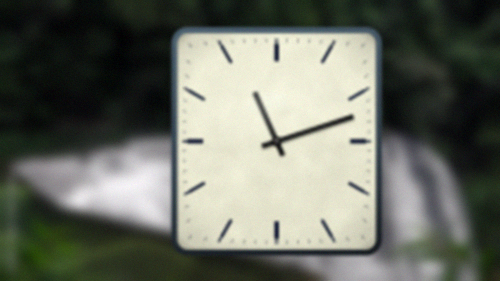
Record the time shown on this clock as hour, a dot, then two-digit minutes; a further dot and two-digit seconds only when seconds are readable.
11.12
